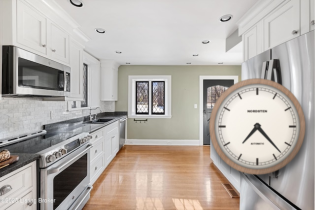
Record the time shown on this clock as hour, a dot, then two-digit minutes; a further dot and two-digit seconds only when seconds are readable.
7.23
